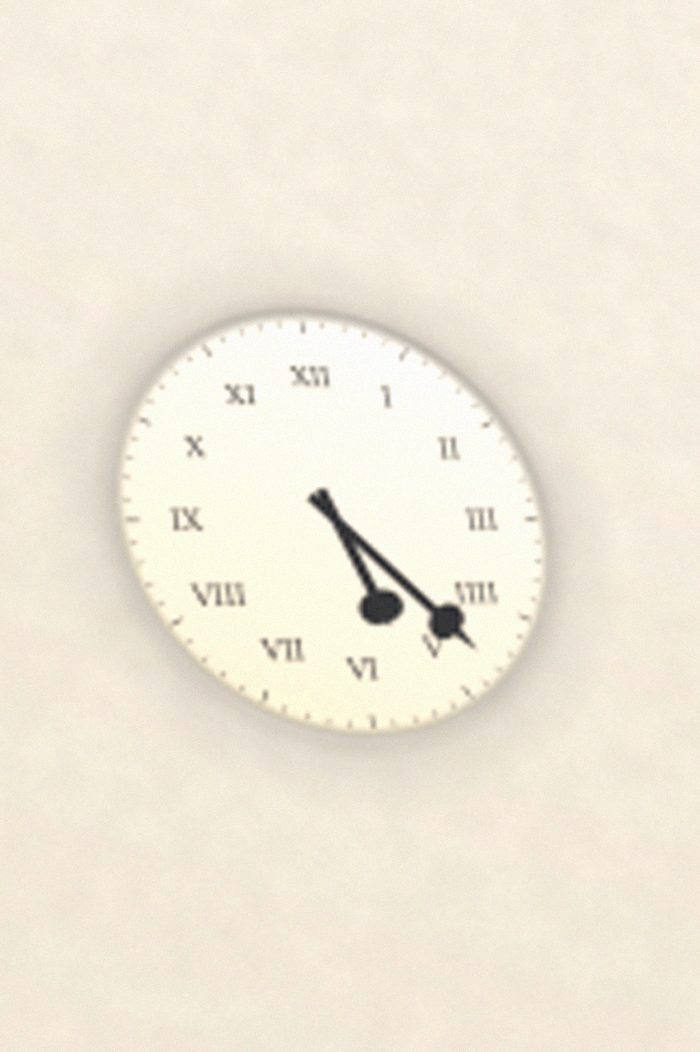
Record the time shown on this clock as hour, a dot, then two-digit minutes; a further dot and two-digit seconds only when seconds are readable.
5.23
